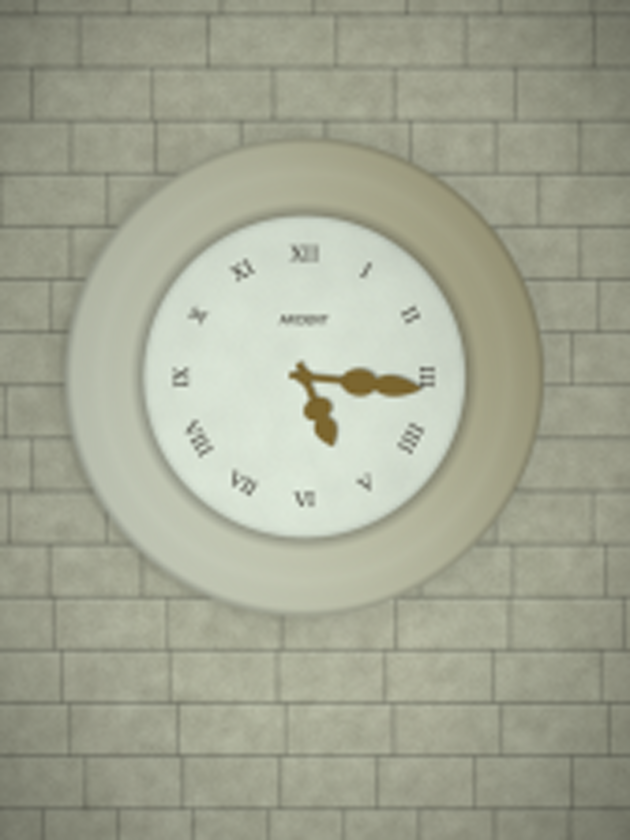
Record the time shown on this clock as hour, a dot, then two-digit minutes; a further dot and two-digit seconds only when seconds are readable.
5.16
